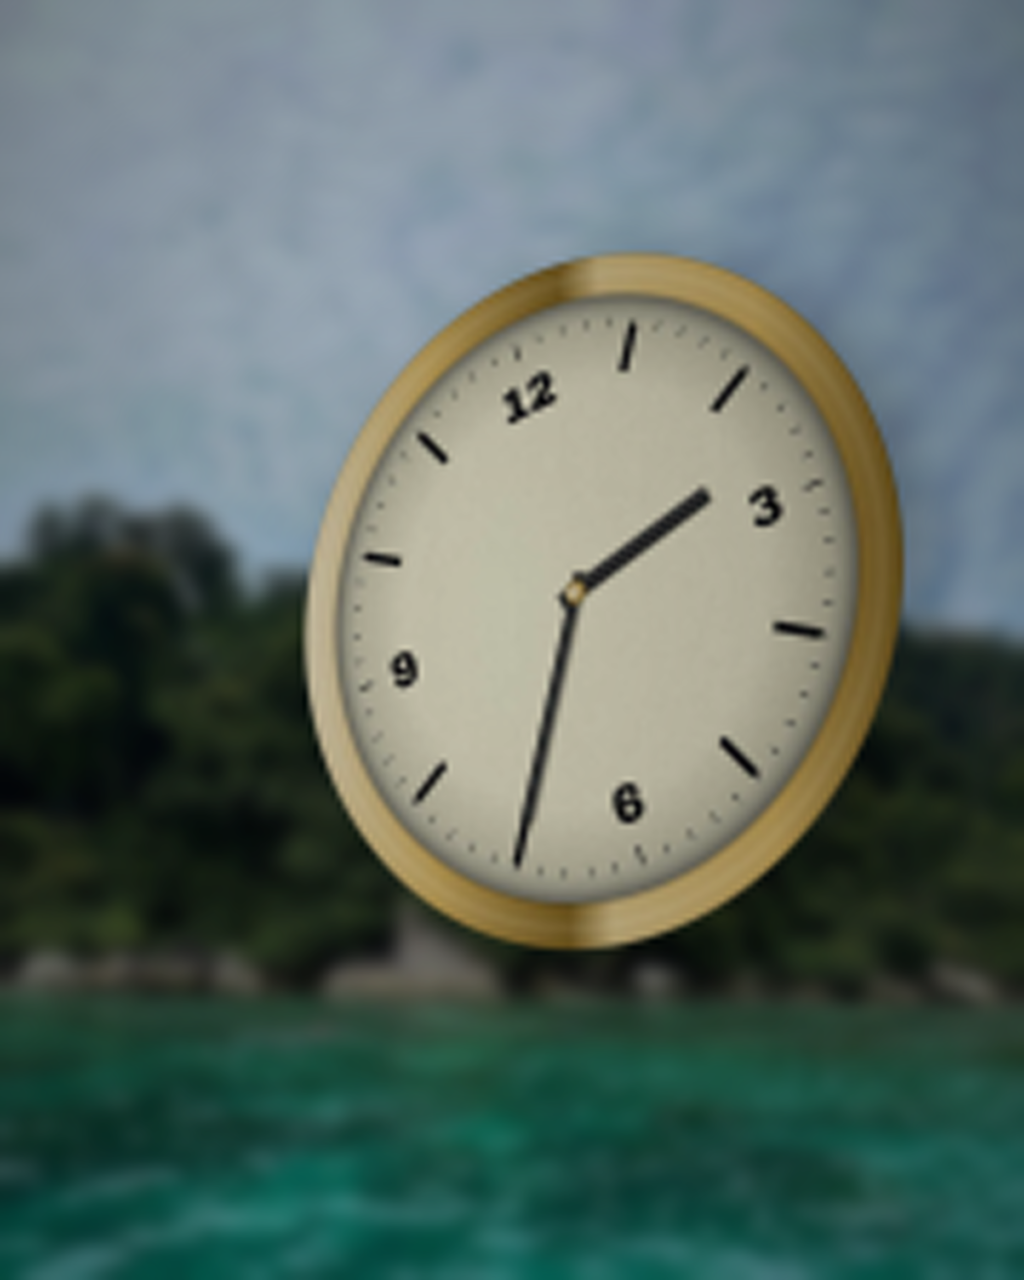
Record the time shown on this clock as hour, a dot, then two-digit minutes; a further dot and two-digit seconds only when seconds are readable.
2.35
